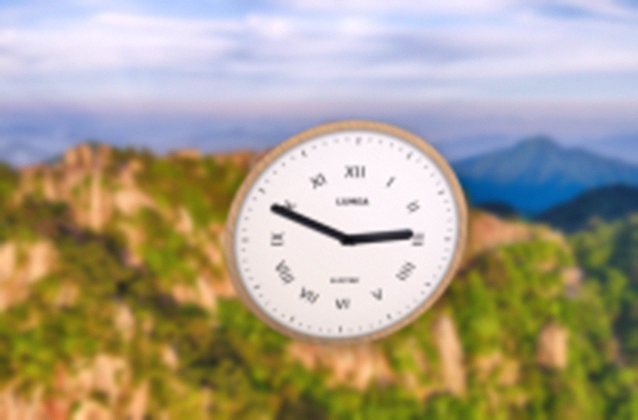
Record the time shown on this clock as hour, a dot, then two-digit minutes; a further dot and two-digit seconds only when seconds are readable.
2.49
